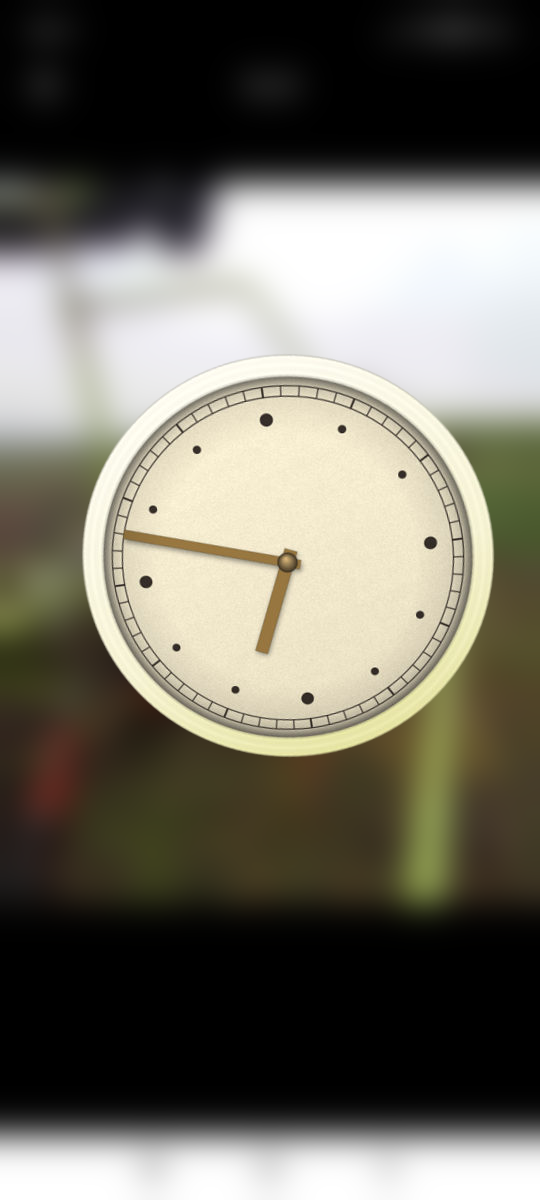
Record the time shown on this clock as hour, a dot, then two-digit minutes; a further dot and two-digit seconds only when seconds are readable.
6.48
